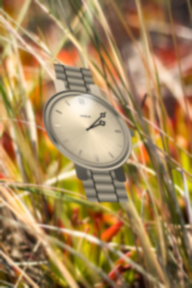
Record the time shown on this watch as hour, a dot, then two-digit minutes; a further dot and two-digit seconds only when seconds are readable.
2.08
